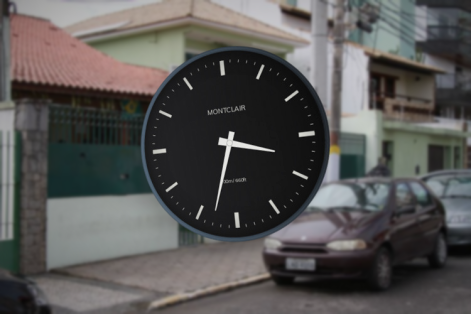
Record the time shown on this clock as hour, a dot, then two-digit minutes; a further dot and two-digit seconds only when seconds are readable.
3.33
